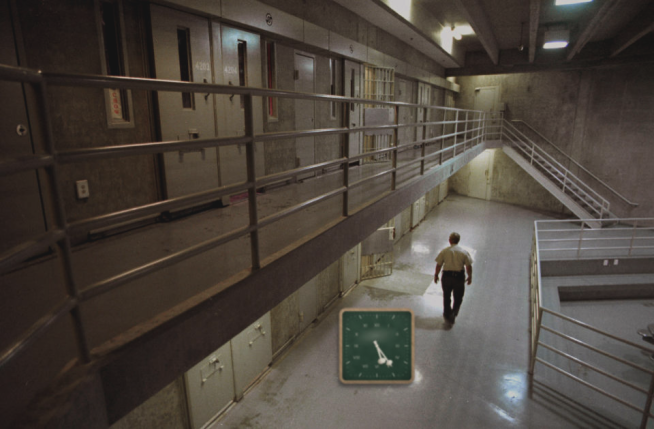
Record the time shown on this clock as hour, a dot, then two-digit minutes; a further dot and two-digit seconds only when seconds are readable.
5.24
